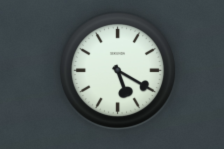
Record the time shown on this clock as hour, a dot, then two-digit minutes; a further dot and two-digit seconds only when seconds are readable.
5.20
